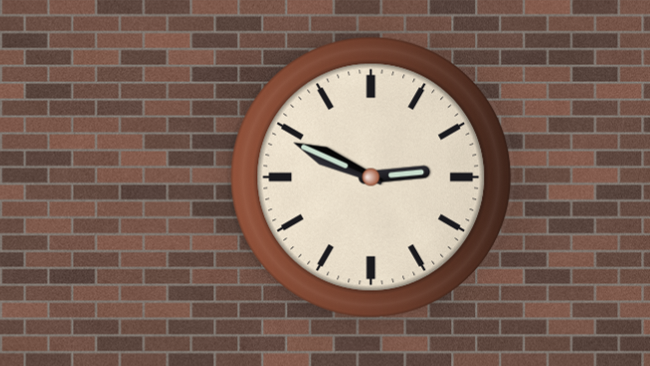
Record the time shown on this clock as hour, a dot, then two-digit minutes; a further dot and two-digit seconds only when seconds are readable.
2.49
